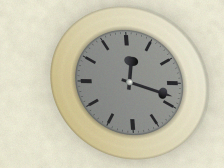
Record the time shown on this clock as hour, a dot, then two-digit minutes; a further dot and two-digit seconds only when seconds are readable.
12.18
